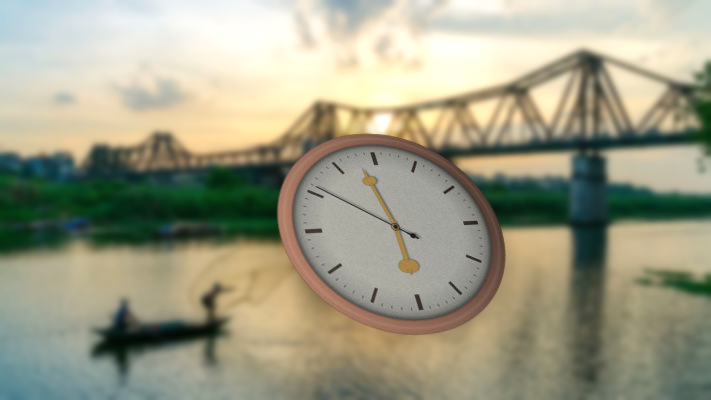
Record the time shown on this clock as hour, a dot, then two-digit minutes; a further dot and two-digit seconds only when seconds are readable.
5.57.51
